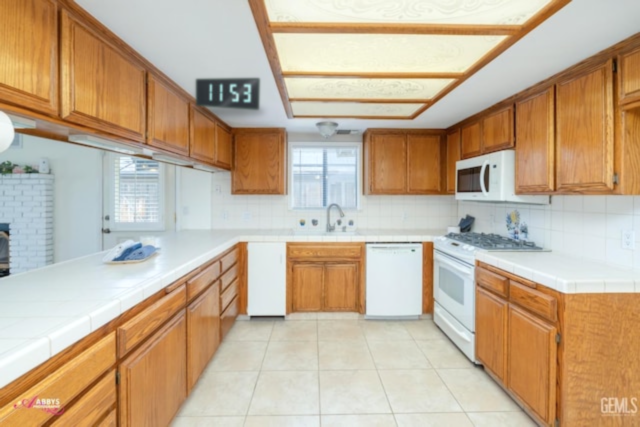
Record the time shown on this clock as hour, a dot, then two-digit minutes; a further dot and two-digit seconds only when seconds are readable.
11.53
